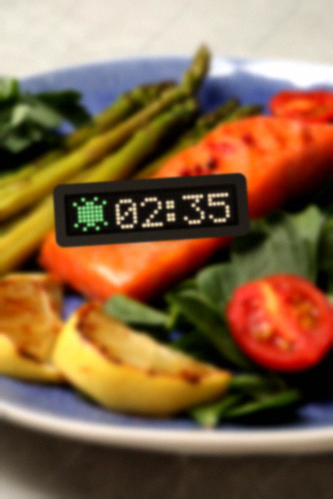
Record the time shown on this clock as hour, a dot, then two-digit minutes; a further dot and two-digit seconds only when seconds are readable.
2.35
